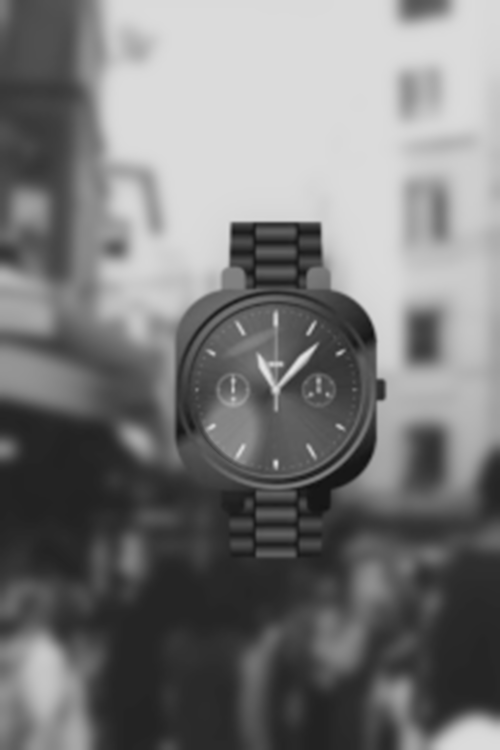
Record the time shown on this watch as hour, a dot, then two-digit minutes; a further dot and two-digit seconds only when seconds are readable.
11.07
